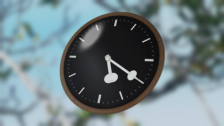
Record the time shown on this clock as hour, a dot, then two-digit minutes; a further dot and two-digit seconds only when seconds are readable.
5.20
